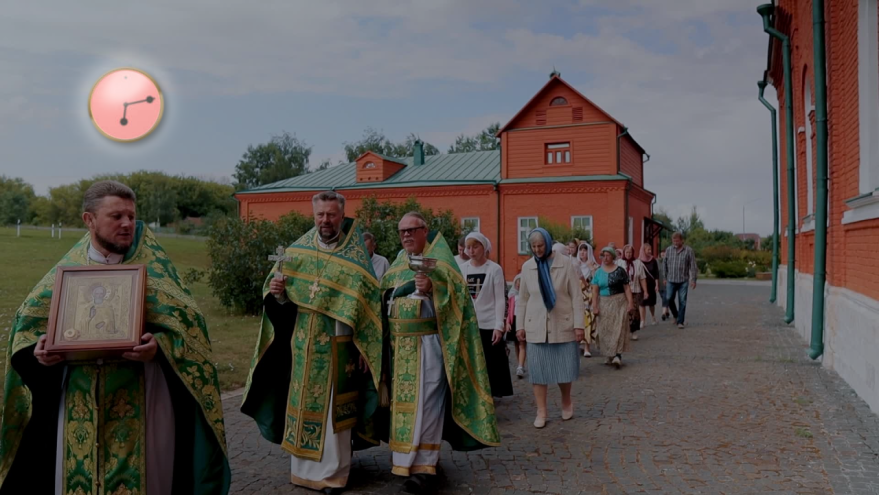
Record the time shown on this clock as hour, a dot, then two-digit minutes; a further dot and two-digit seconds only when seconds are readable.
6.13
